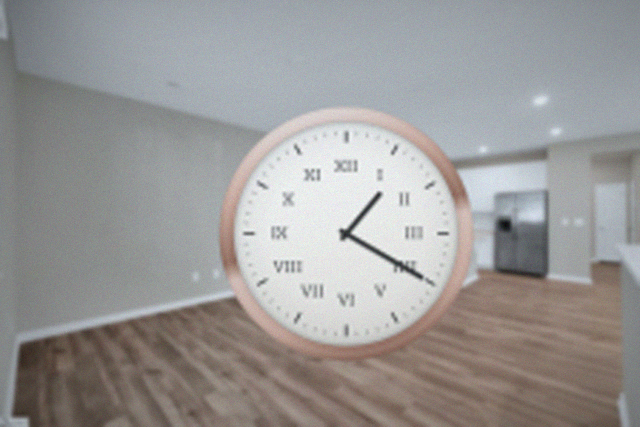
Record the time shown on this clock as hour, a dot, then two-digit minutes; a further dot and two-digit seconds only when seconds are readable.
1.20
